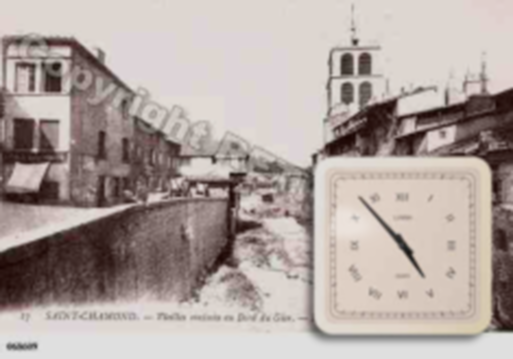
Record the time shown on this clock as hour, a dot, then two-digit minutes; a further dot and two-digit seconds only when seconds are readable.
4.53
